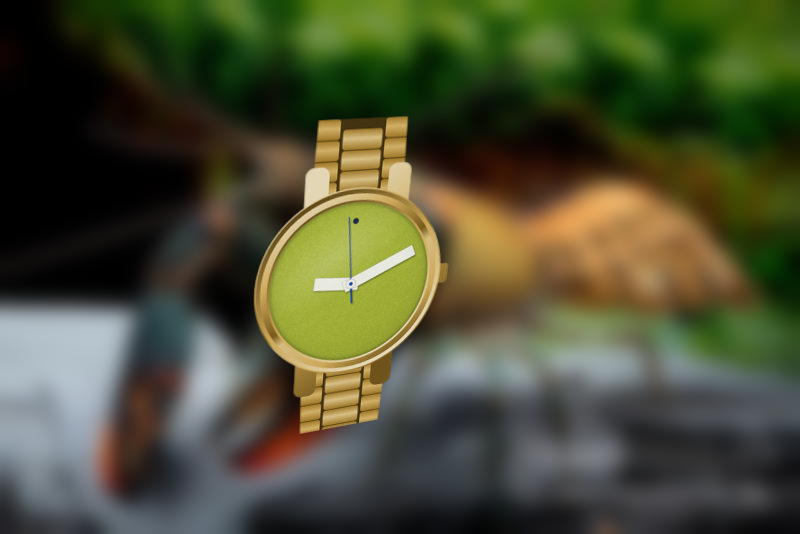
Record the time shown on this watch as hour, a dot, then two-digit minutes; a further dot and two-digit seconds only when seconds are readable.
9.10.59
